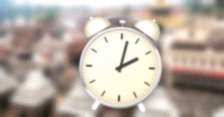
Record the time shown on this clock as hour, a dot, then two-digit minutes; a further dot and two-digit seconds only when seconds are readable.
2.02
